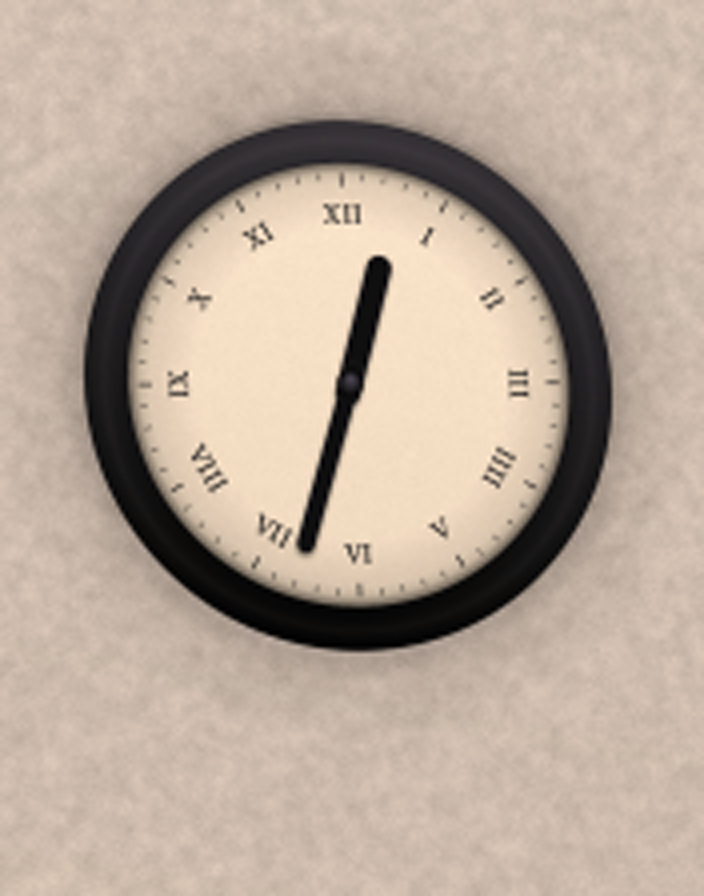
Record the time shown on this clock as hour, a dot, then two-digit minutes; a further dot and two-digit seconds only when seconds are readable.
12.33
